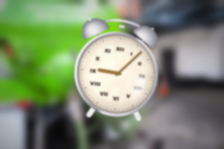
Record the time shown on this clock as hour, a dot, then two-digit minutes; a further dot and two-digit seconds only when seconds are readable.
9.07
